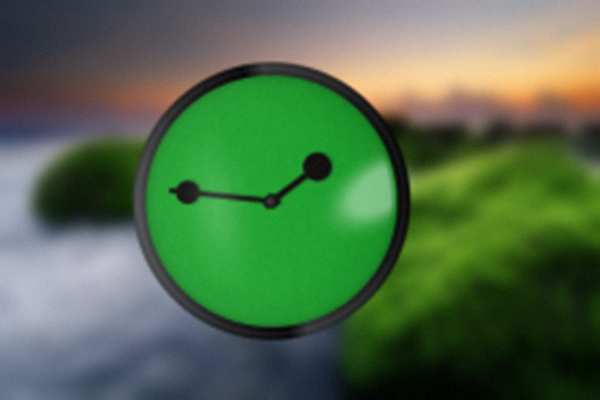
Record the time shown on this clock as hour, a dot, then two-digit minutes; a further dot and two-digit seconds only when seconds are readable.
1.46
